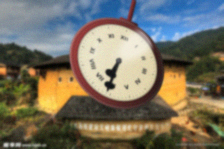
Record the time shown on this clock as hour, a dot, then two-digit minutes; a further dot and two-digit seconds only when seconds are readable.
6.31
